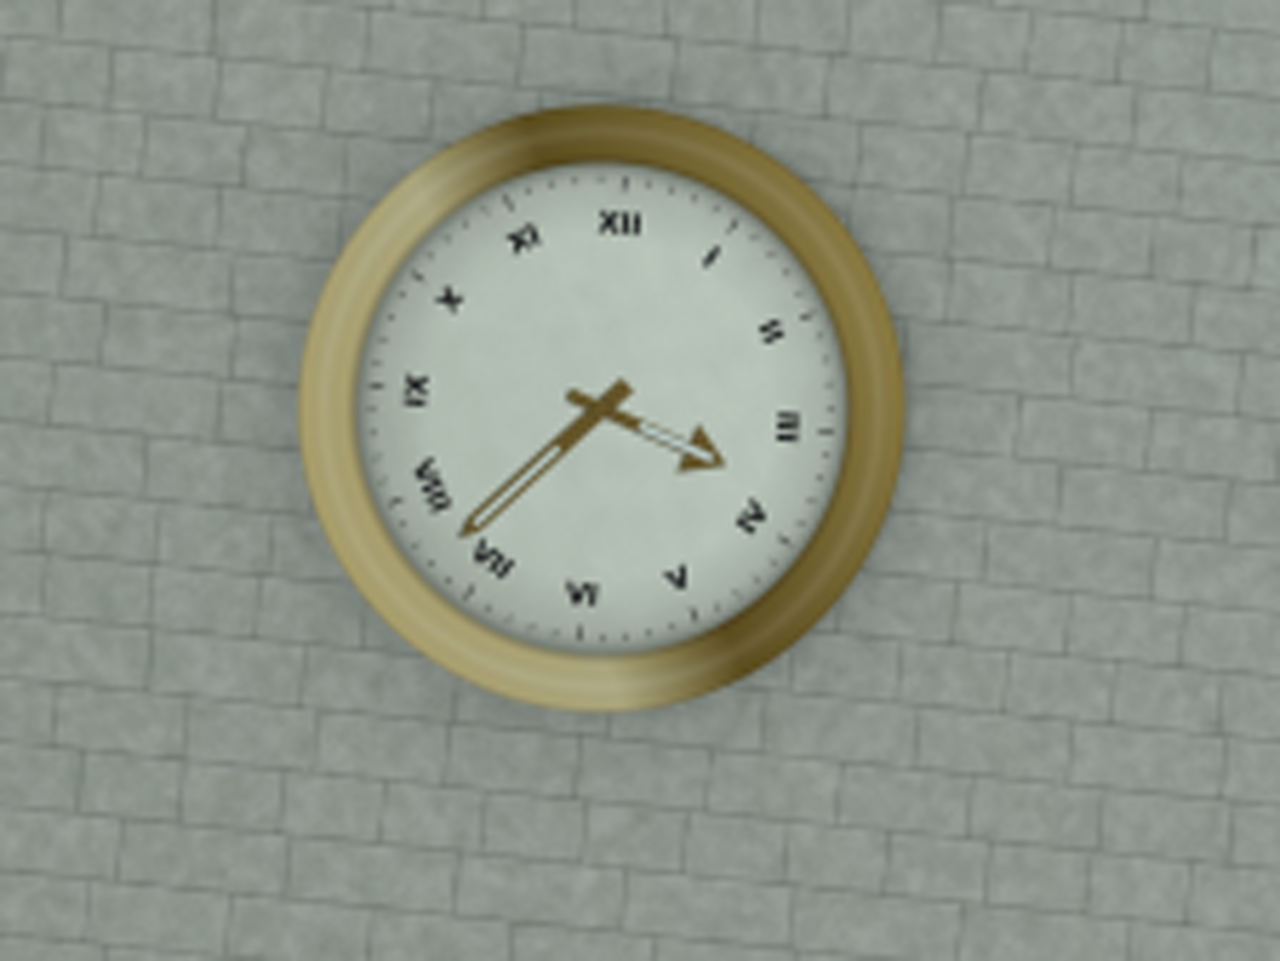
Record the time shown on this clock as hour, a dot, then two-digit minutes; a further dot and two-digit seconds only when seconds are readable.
3.37
